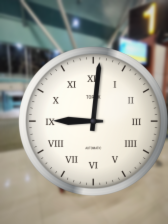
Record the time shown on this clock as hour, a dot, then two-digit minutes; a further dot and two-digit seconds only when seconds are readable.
9.01
